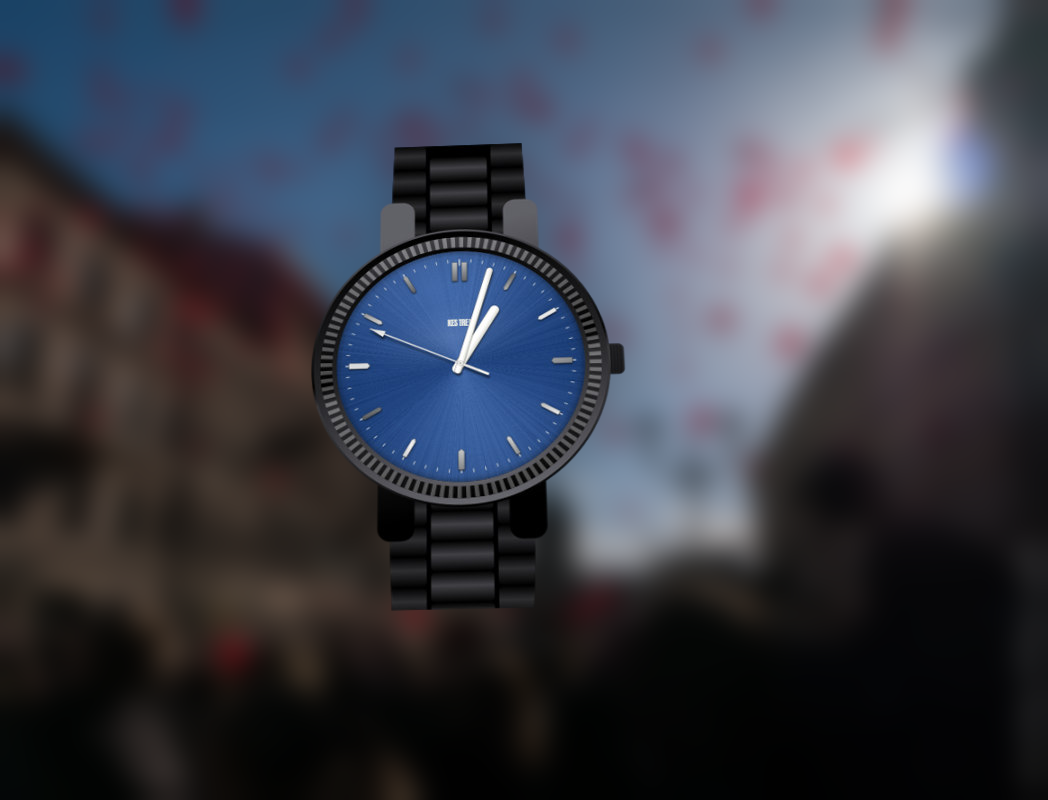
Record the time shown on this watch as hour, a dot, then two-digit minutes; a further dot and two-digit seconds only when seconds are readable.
1.02.49
